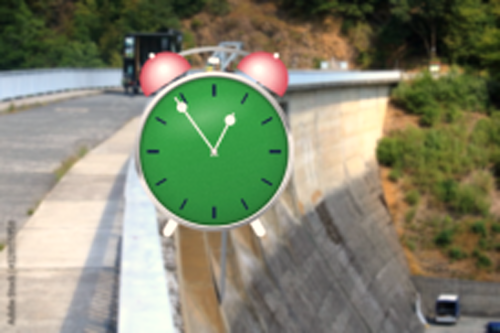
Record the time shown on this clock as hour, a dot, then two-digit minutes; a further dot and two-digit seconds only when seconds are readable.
12.54
